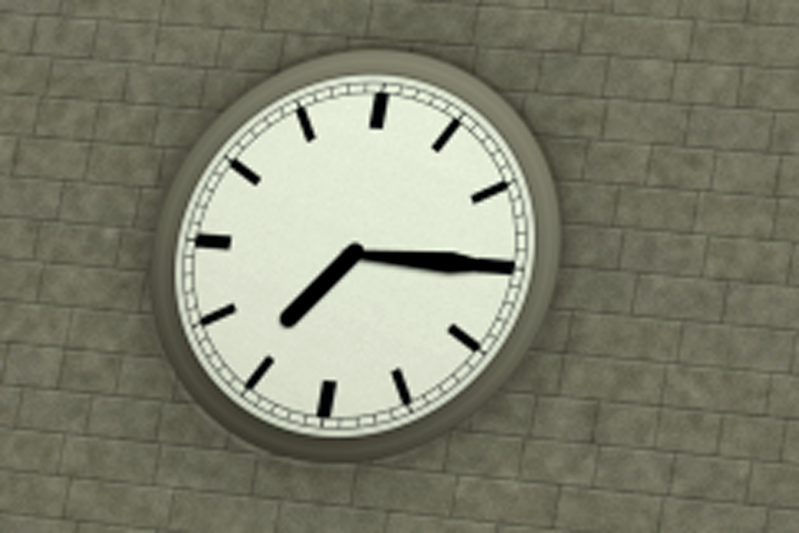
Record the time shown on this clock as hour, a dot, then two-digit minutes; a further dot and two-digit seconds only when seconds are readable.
7.15
